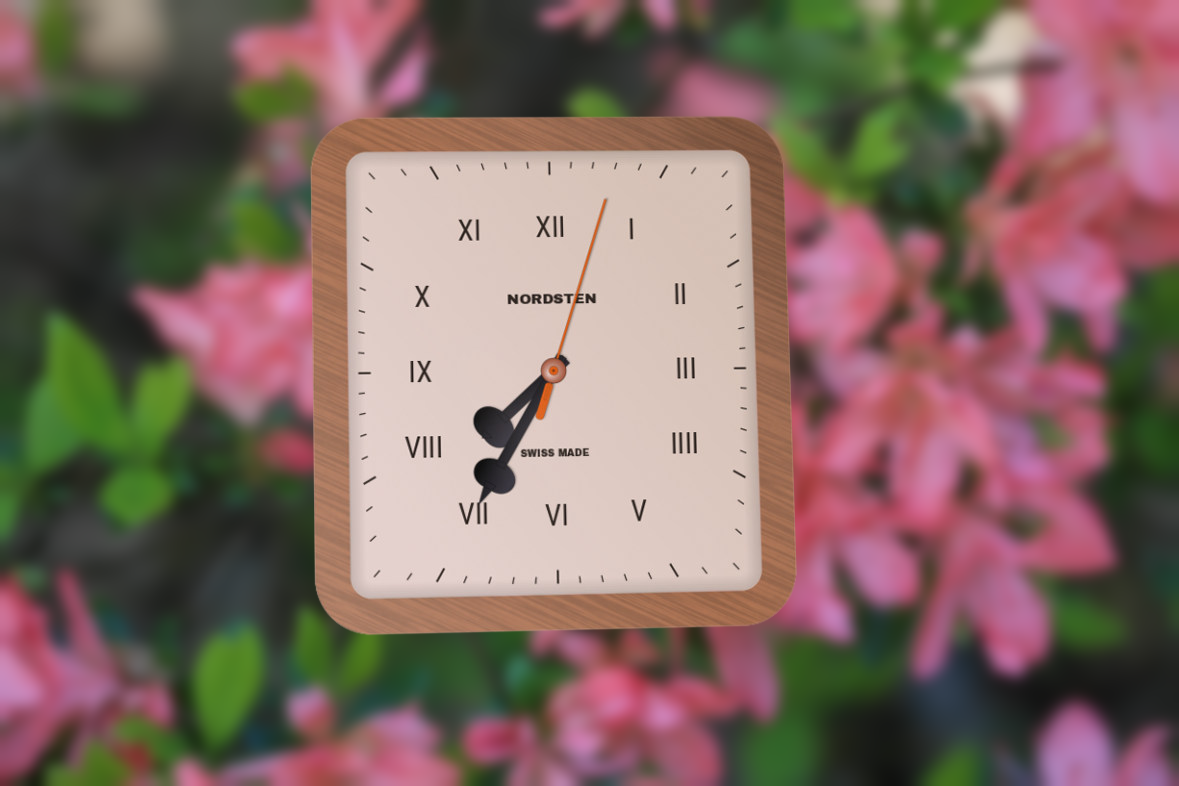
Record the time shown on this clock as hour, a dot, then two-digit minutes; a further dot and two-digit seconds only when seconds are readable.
7.35.03
